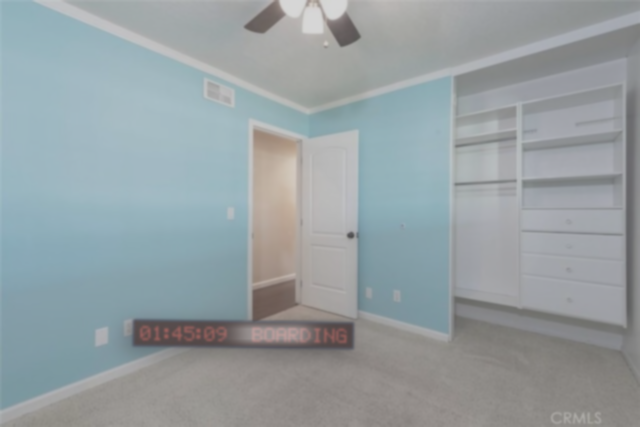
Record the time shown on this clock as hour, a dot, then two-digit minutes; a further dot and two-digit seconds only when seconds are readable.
1.45.09
